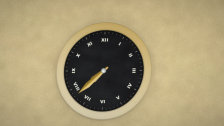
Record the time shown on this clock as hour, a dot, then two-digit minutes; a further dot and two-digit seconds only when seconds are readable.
7.38
